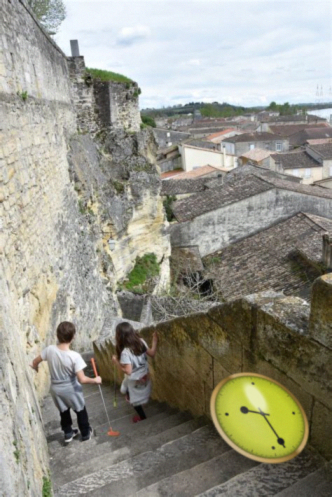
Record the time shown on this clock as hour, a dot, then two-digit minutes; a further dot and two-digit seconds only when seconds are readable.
9.27
